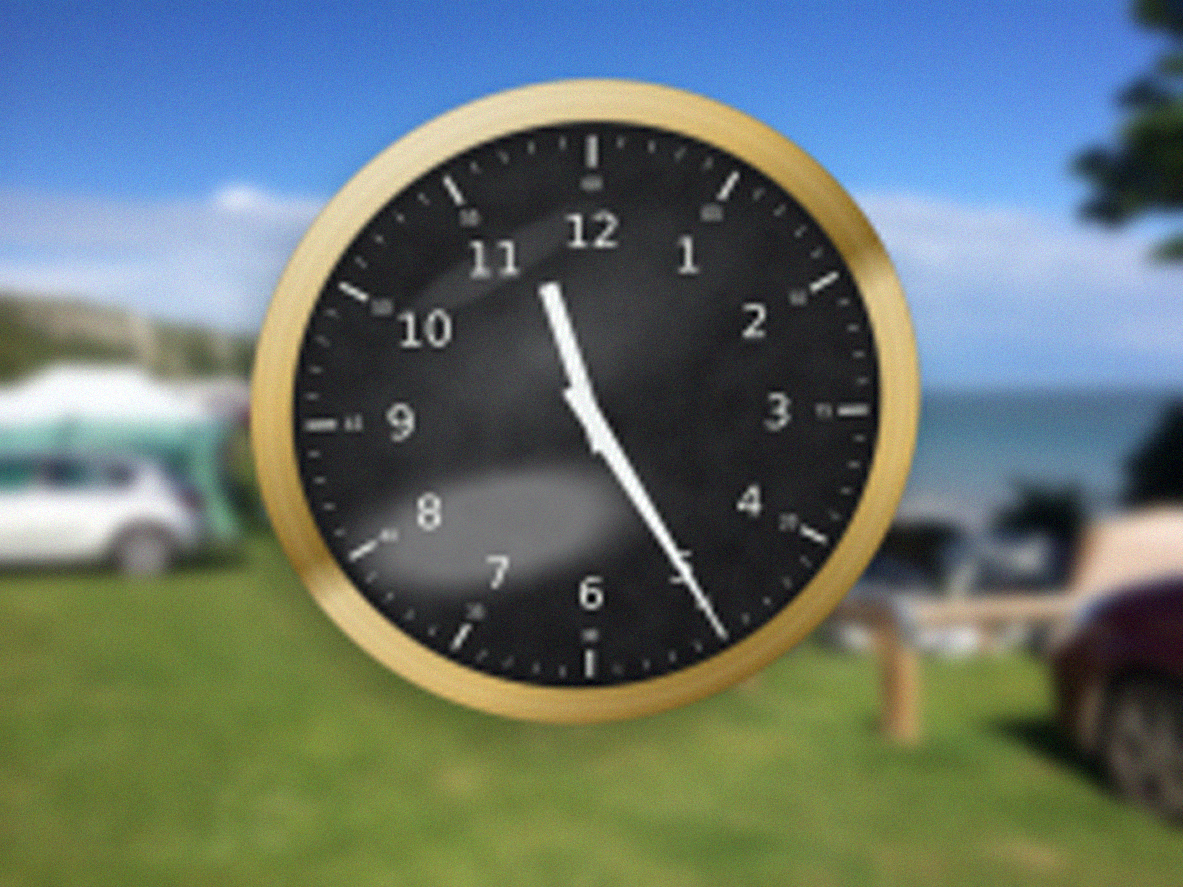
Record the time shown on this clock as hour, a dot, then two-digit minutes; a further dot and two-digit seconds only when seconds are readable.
11.25
